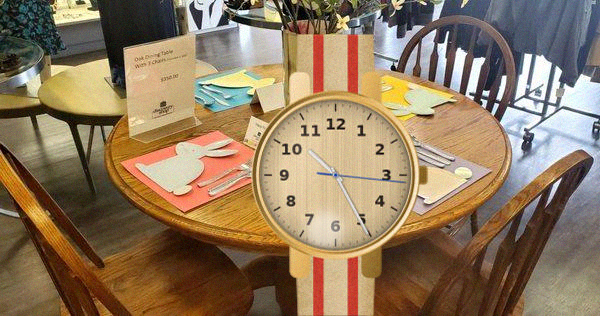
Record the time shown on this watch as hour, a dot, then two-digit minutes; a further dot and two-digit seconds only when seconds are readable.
10.25.16
